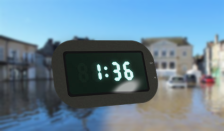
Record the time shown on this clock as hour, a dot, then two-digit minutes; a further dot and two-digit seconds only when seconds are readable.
1.36
